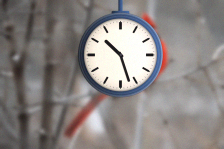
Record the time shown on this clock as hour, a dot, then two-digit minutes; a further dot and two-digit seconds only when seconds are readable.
10.27
